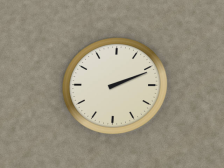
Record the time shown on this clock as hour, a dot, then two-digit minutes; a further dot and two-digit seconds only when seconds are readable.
2.11
